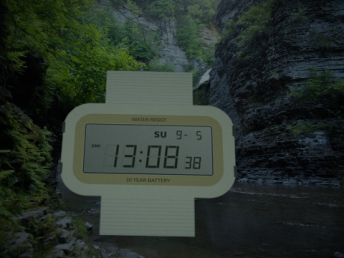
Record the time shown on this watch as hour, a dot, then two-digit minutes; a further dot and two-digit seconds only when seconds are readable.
13.08.38
